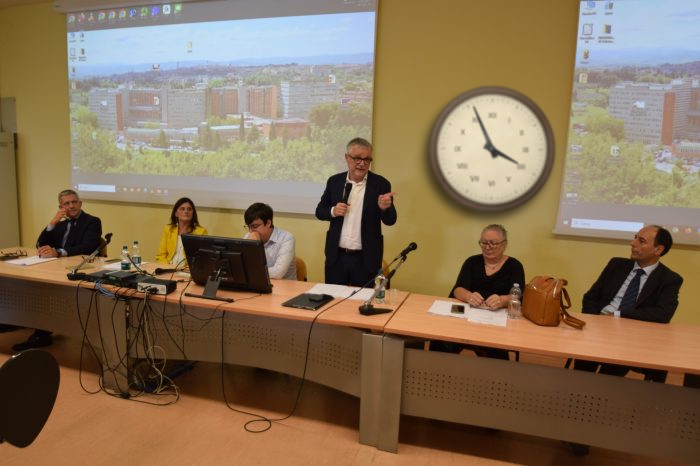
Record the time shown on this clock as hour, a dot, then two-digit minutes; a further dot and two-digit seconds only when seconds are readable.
3.56
